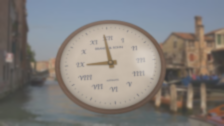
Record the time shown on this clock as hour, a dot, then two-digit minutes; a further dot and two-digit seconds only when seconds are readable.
8.59
